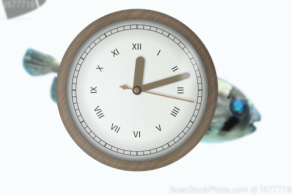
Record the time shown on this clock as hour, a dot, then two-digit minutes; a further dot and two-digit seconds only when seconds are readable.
12.12.17
